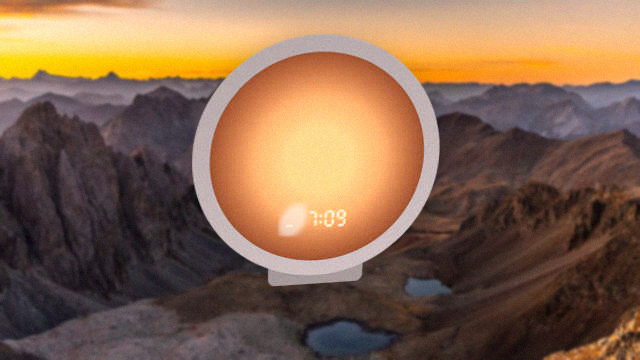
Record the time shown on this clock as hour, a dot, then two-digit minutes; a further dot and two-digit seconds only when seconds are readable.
7.09
